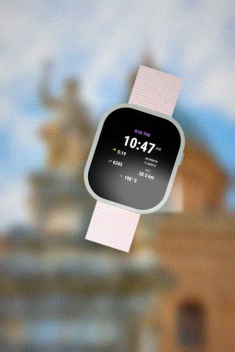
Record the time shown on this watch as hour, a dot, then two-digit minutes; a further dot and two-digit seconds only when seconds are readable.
10.47
